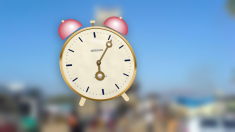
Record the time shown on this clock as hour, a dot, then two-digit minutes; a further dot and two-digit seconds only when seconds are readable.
6.06
